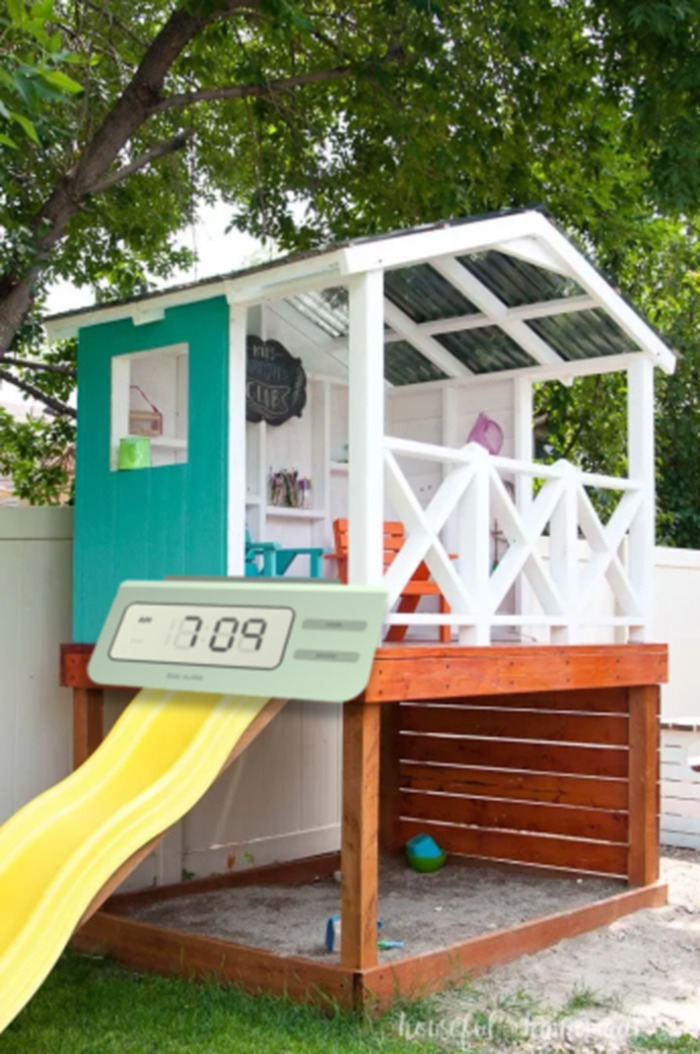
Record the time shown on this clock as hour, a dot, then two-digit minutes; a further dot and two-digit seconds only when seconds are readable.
7.09
